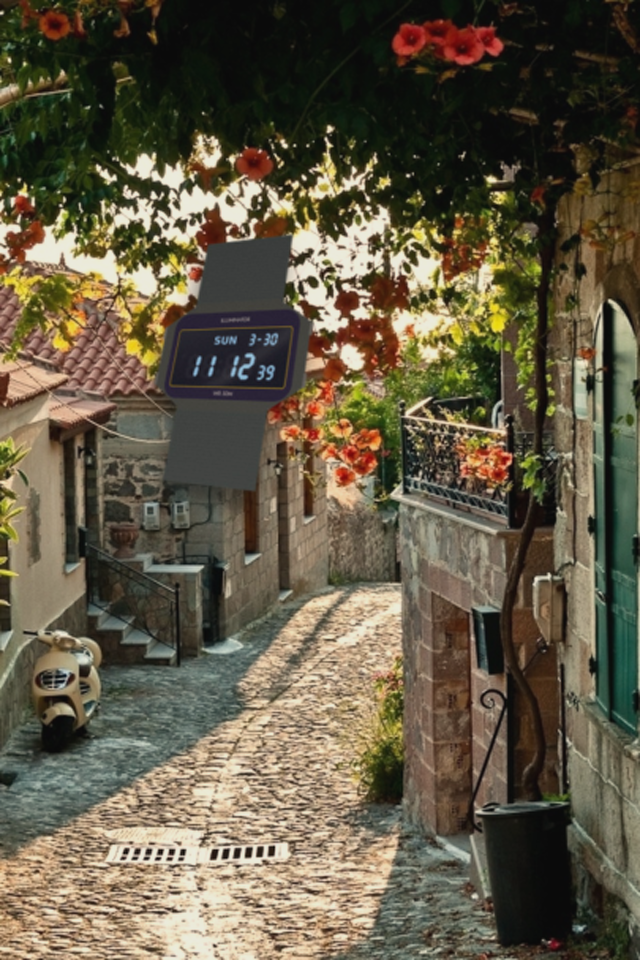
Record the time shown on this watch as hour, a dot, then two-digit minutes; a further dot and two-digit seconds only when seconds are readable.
11.12.39
